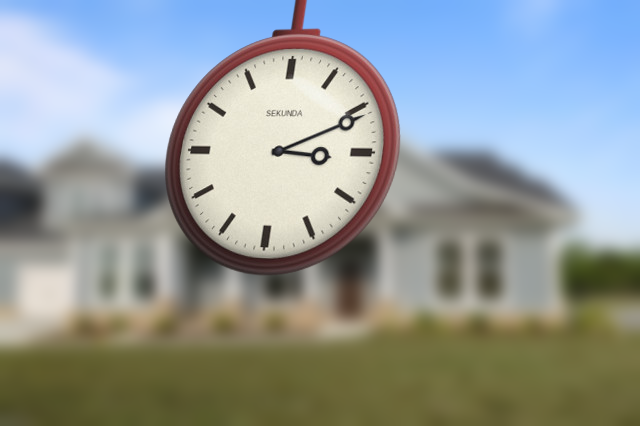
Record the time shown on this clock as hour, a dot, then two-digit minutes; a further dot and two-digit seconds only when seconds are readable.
3.11
